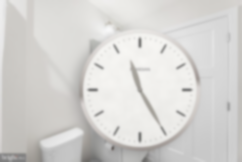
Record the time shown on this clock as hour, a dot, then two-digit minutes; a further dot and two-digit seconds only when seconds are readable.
11.25
